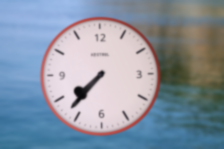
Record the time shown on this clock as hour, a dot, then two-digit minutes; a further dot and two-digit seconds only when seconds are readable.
7.37
